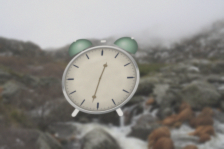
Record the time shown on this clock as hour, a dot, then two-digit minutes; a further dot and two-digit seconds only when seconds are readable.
12.32
